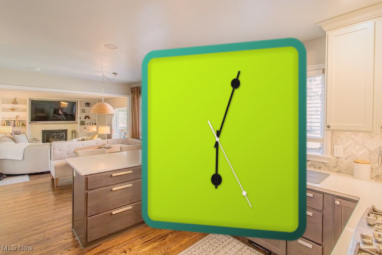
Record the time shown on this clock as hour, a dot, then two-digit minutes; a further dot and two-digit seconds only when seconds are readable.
6.03.25
